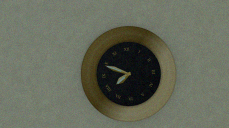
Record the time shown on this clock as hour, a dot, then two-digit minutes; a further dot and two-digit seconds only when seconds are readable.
7.49
